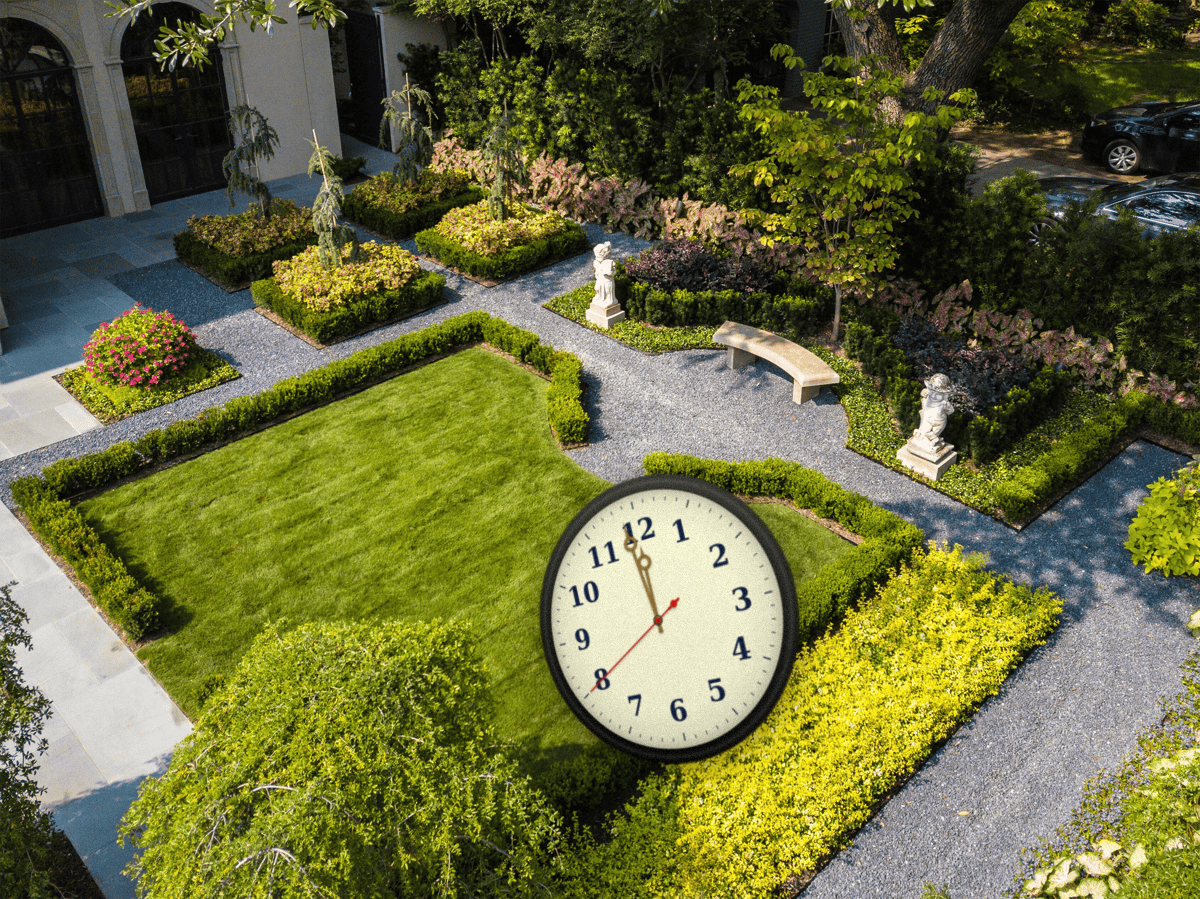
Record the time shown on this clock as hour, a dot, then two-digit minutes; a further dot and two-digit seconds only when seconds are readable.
11.58.40
